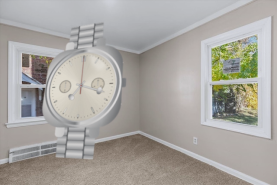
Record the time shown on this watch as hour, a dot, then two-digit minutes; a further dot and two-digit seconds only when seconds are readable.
7.18
